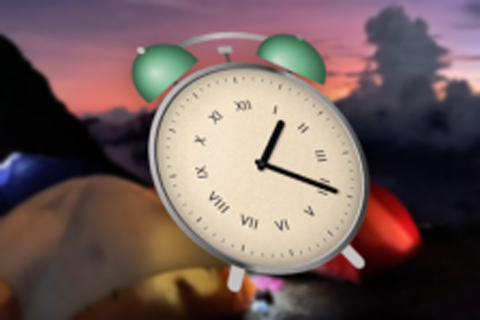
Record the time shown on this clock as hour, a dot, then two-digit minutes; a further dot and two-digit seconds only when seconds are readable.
1.20
